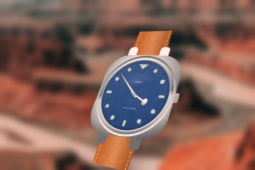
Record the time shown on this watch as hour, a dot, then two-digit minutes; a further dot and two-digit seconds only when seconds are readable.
3.52
